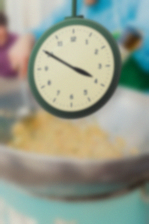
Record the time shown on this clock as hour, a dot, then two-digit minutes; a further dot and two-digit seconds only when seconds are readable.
3.50
